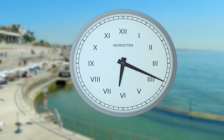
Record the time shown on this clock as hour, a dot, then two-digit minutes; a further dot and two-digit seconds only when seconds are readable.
6.19
